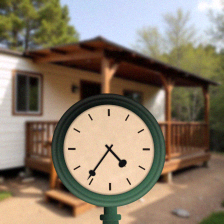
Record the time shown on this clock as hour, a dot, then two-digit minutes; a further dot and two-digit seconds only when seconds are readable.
4.36
